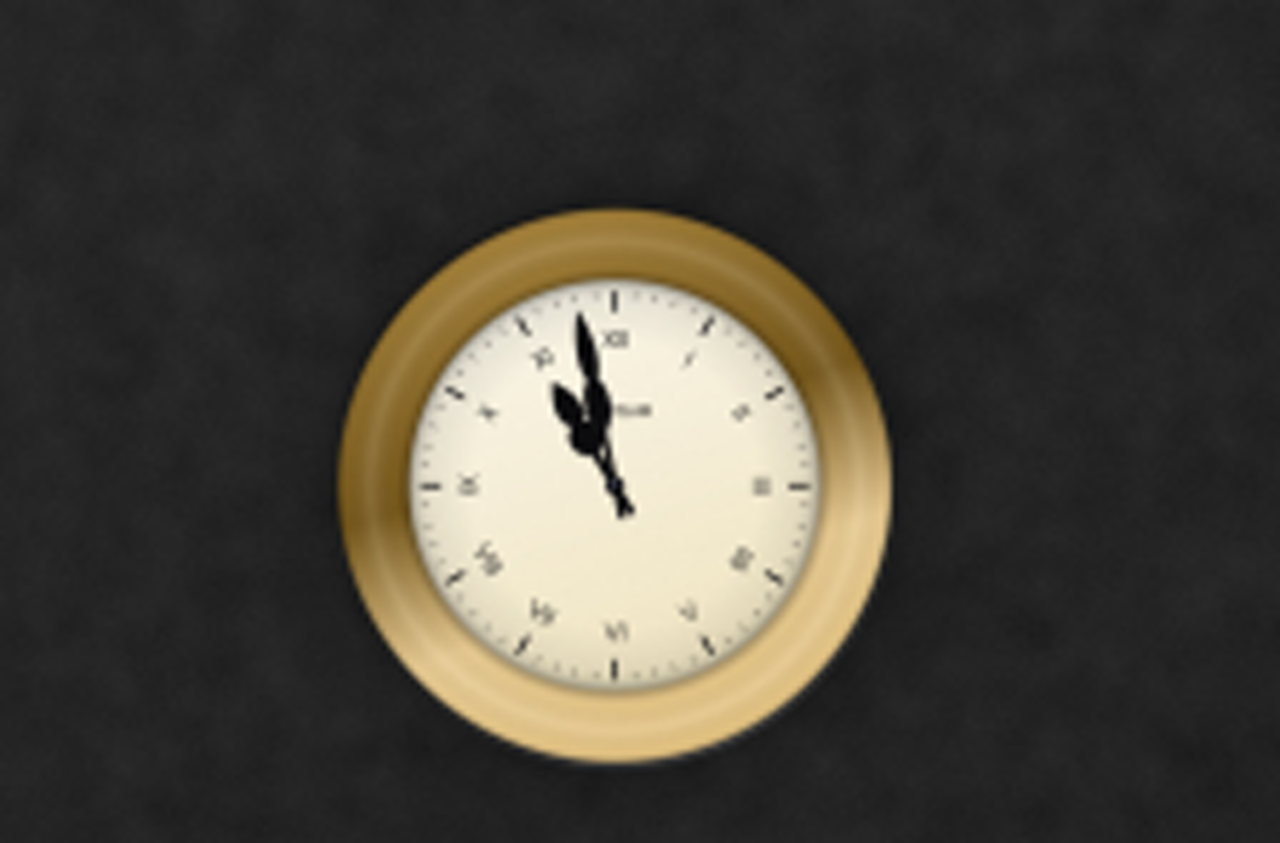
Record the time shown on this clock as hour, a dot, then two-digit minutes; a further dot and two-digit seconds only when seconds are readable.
10.58
